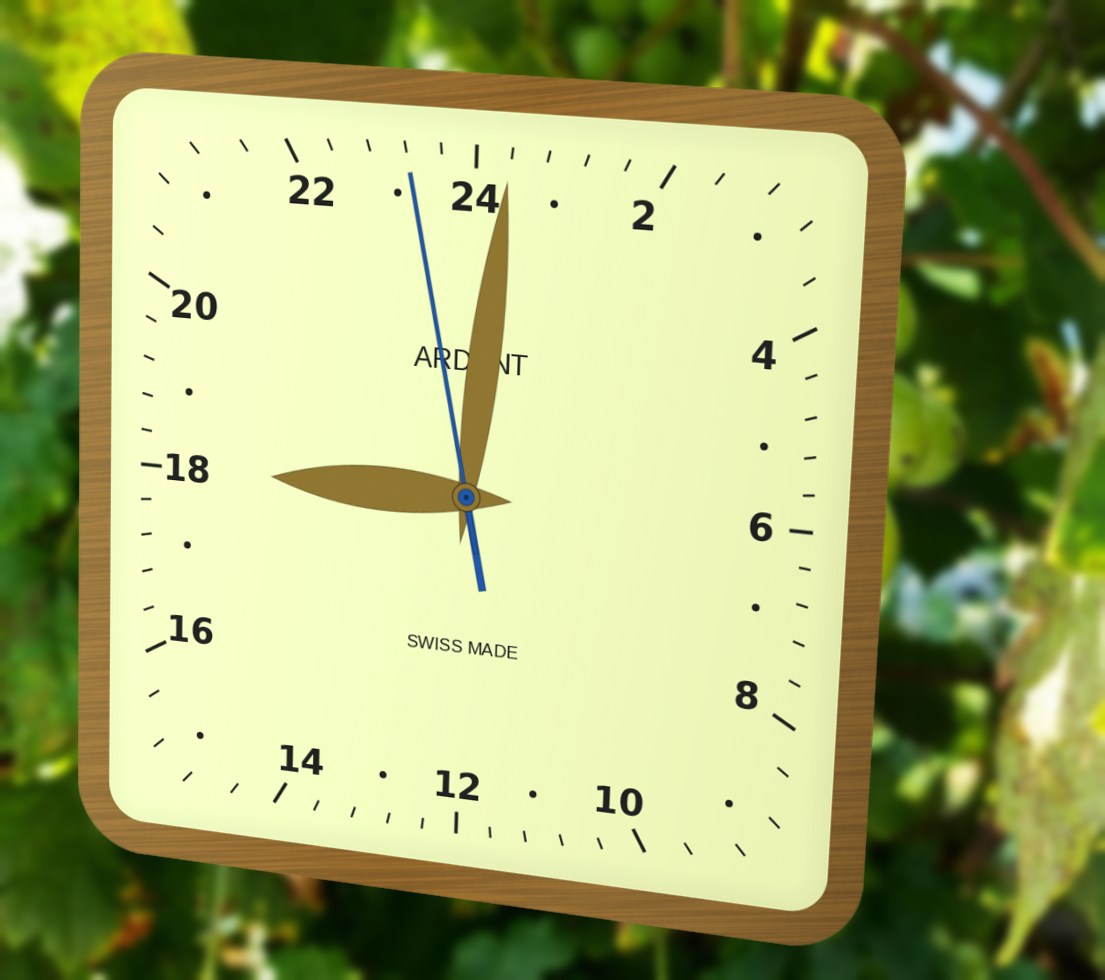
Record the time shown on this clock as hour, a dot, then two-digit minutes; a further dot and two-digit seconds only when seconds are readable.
18.00.58
